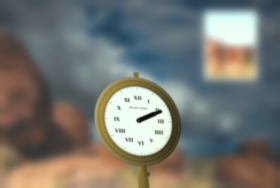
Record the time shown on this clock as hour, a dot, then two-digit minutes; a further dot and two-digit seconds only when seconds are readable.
2.11
